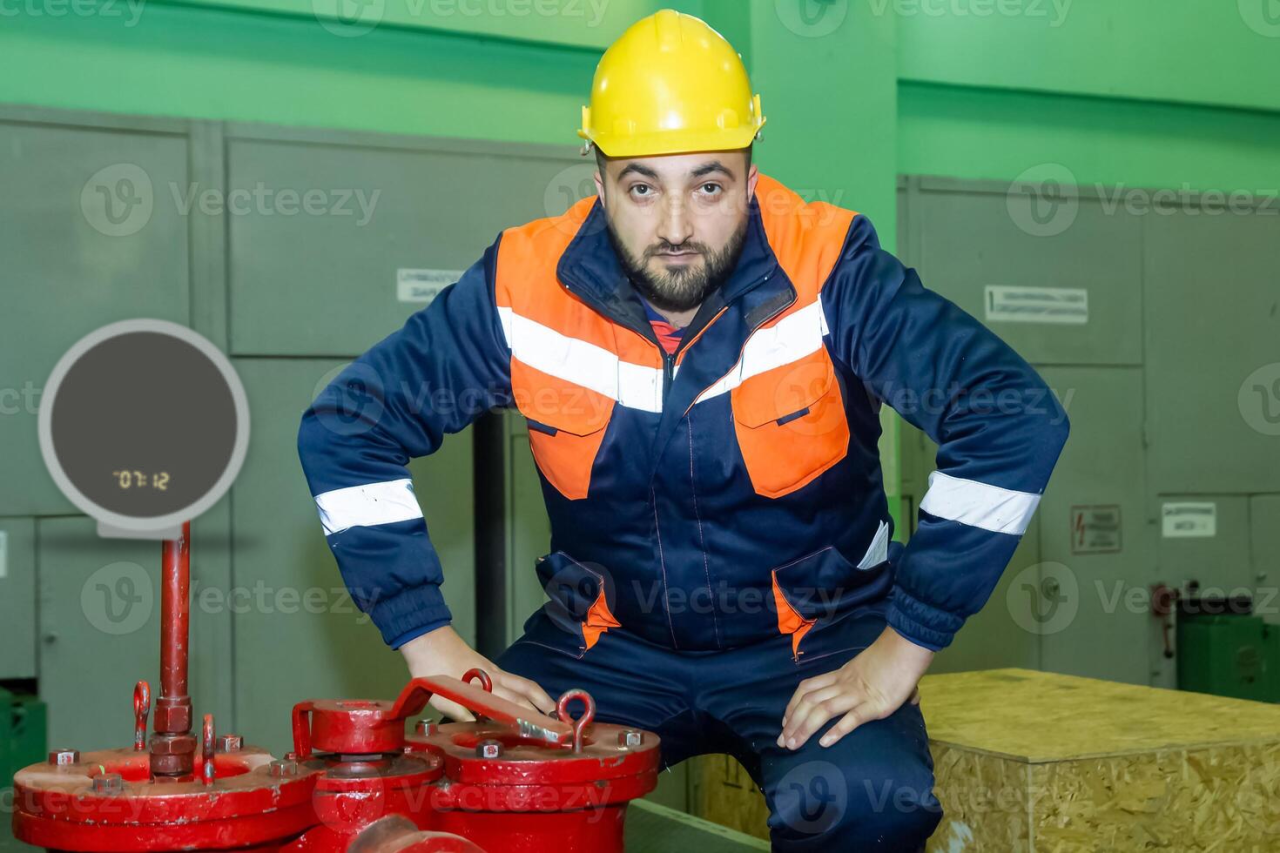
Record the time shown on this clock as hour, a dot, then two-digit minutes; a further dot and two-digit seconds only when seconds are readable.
7.12
